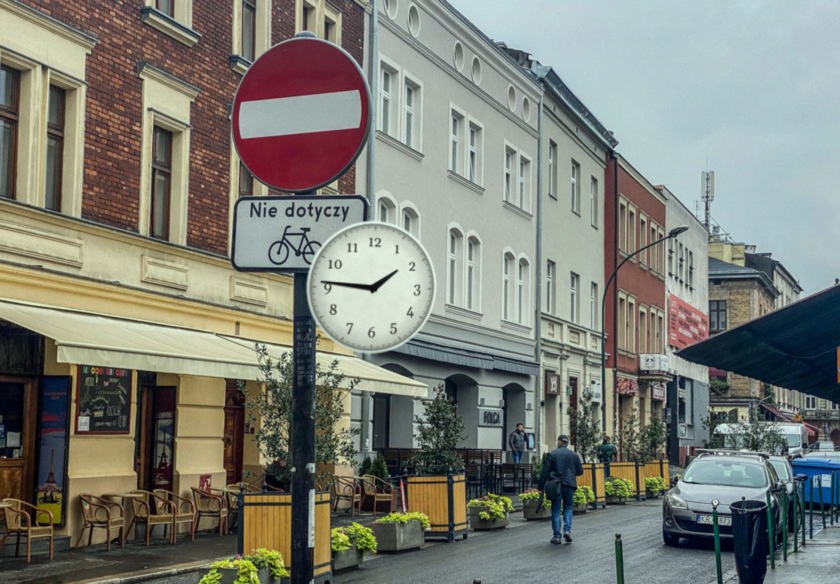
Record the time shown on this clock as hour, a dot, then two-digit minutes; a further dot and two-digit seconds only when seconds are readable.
1.46
